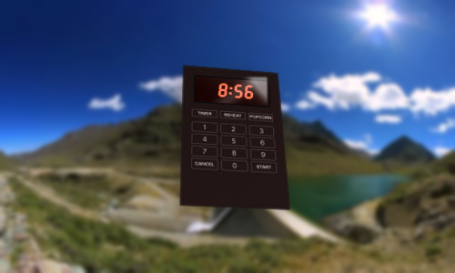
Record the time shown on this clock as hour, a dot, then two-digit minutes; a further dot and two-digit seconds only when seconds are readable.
8.56
